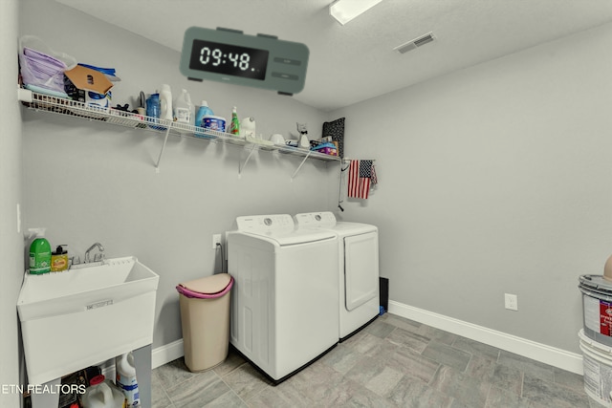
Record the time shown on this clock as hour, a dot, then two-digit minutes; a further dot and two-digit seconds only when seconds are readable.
9.48
